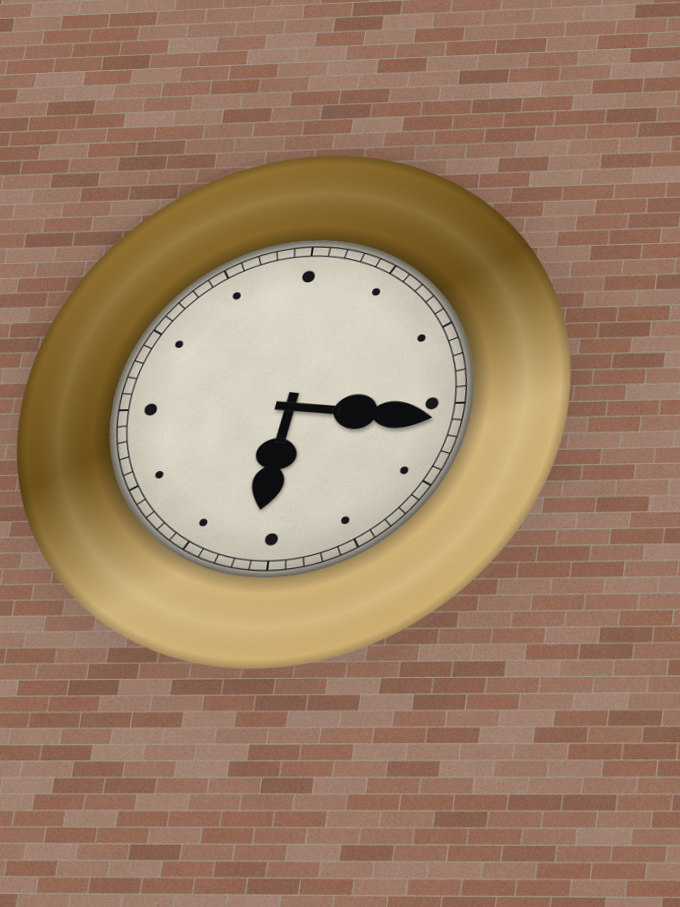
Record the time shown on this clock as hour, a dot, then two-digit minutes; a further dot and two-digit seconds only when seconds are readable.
6.16
